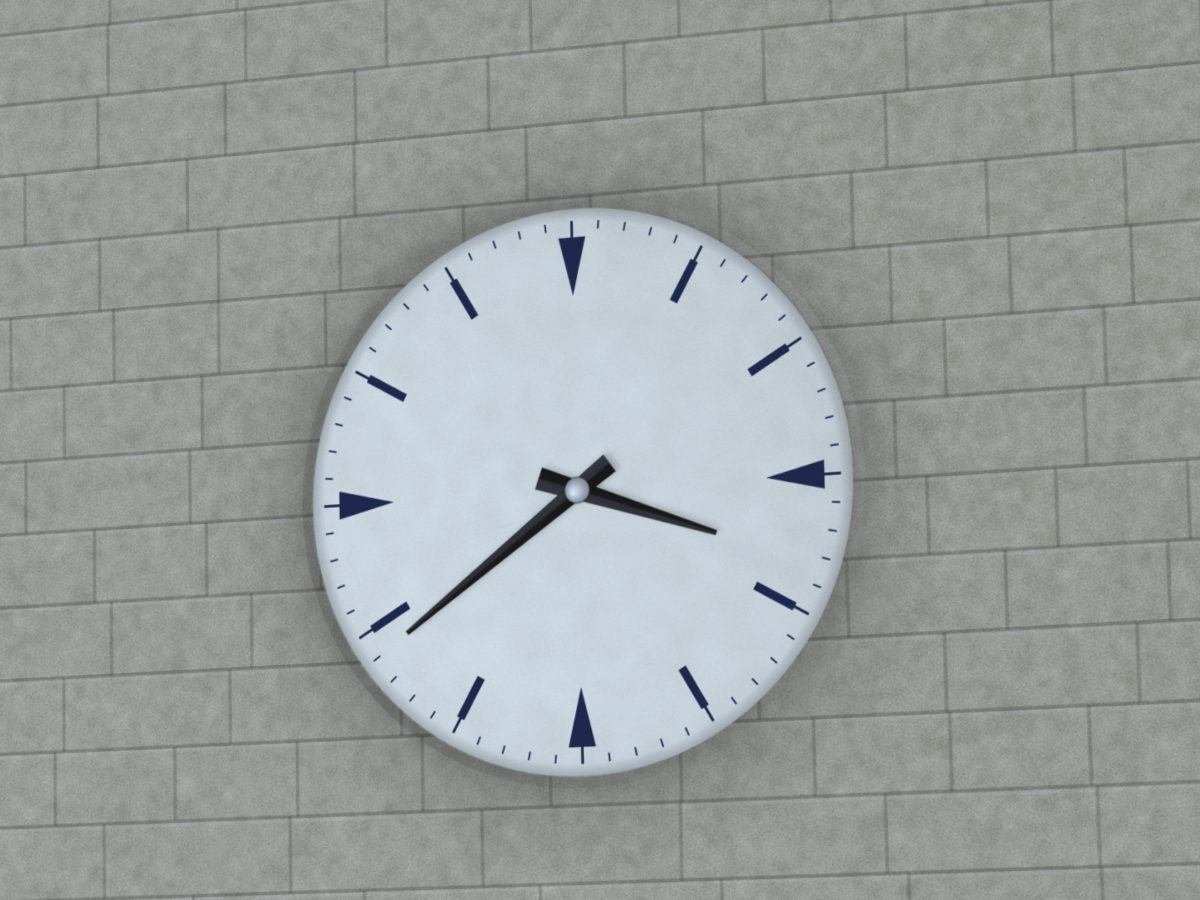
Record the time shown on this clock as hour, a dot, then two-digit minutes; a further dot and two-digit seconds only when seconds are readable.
3.39
